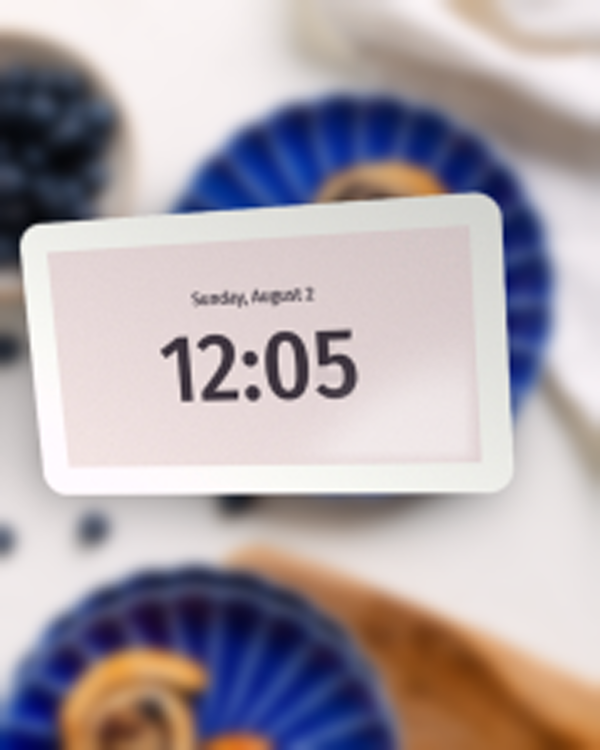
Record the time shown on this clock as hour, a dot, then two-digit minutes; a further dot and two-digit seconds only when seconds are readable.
12.05
